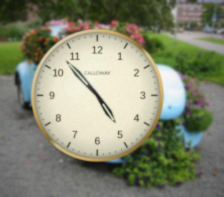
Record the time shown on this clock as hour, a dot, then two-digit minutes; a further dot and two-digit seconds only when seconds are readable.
4.53
